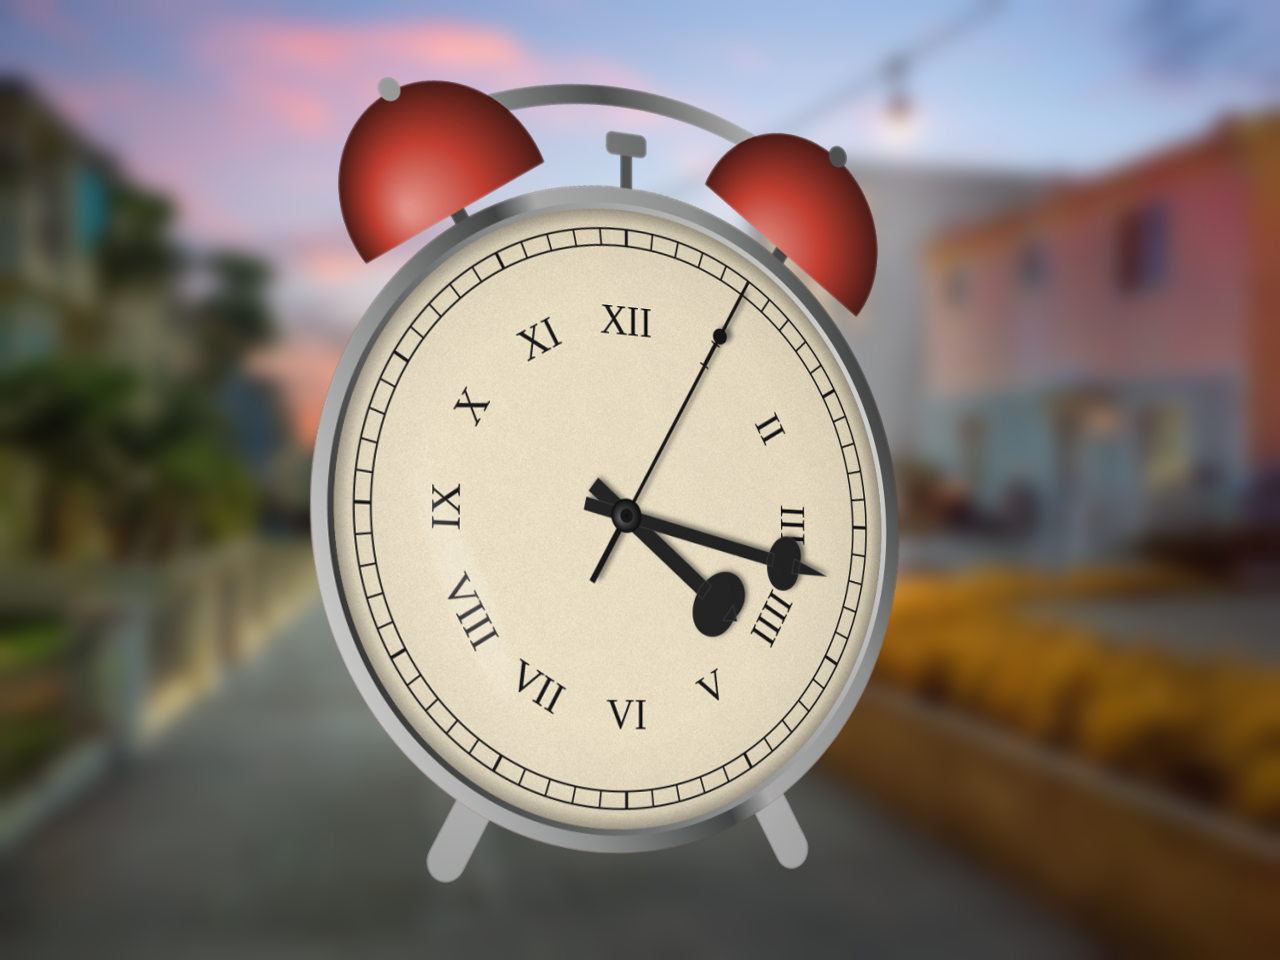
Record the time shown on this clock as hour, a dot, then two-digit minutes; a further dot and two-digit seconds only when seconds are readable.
4.17.05
